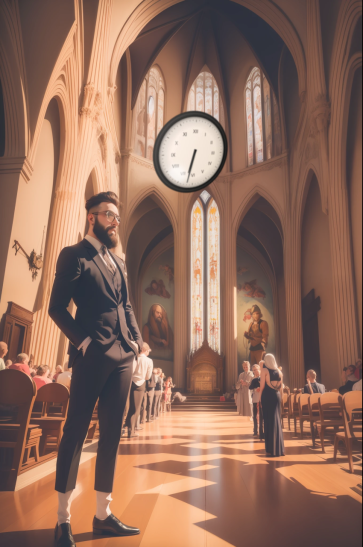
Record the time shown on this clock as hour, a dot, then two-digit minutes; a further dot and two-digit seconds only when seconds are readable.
6.32
